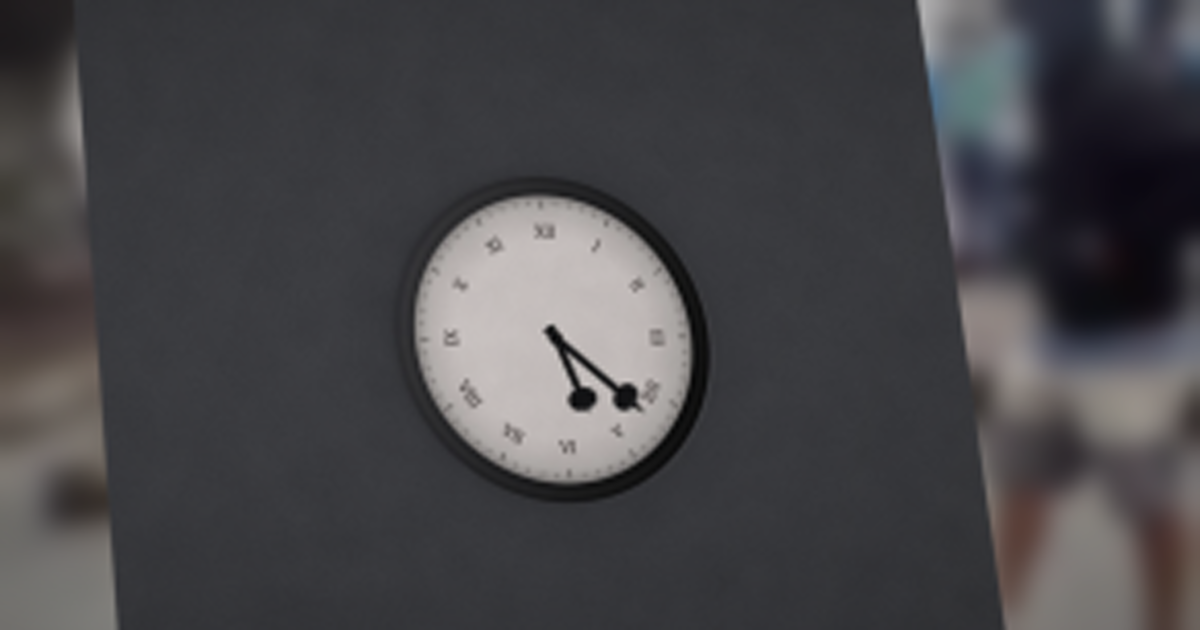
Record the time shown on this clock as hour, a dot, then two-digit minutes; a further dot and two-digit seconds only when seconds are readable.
5.22
